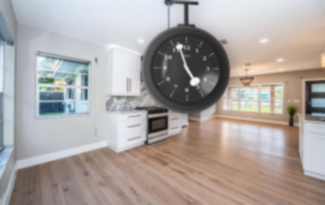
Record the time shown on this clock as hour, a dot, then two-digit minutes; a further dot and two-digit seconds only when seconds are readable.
4.57
